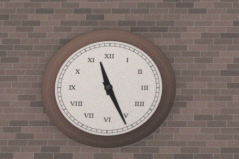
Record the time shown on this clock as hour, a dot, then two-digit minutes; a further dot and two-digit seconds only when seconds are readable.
11.26
